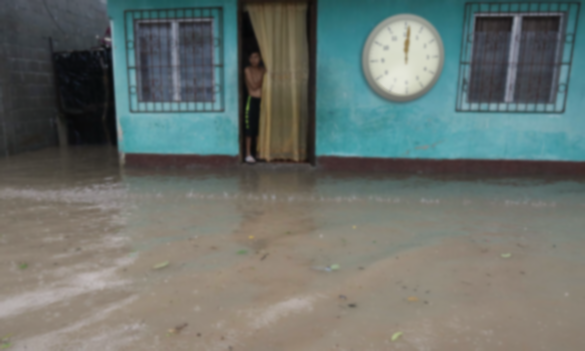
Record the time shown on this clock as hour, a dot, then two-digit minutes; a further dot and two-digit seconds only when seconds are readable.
12.01
